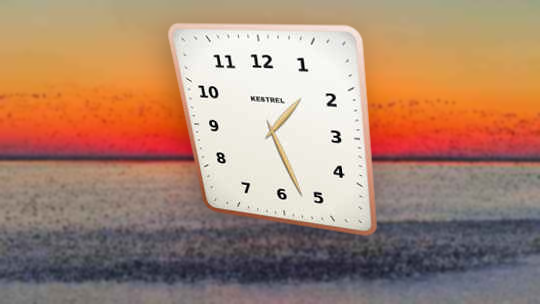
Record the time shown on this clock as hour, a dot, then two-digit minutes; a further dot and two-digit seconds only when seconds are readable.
1.27
